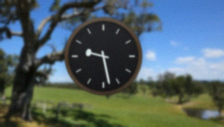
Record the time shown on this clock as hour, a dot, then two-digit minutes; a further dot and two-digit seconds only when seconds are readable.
9.28
